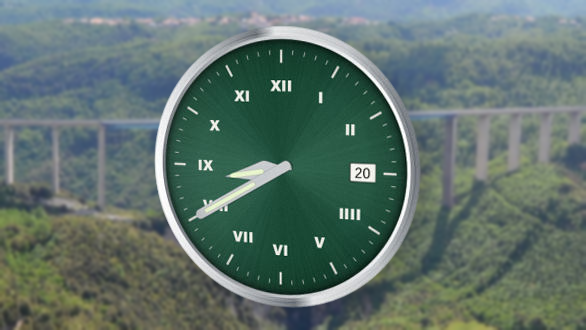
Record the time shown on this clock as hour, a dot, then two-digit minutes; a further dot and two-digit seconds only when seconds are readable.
8.40
